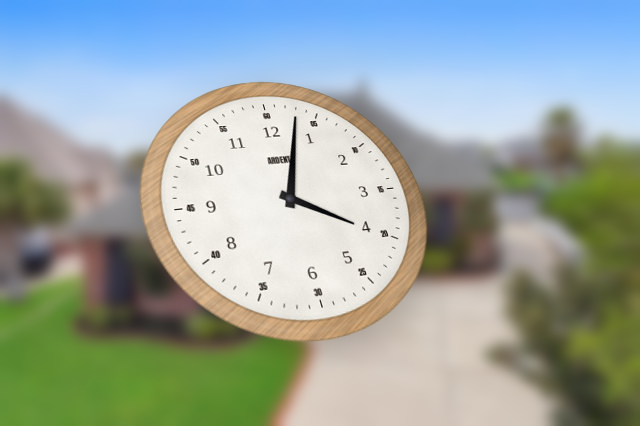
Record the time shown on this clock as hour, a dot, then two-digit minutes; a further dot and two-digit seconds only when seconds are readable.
4.03
